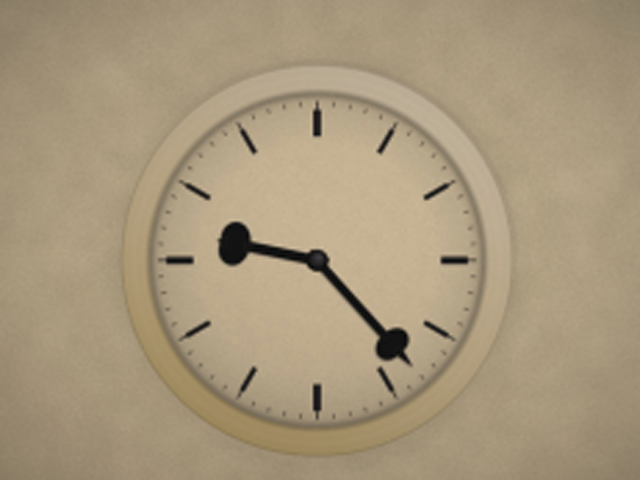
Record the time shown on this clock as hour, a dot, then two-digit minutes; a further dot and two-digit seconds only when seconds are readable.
9.23
